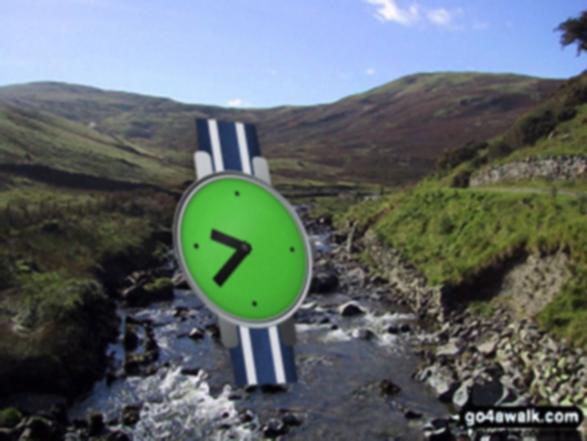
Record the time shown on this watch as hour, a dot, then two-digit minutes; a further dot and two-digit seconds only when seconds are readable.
9.38
